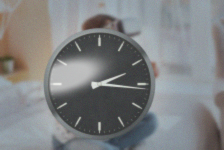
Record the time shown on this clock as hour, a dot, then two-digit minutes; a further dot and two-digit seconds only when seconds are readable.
2.16
